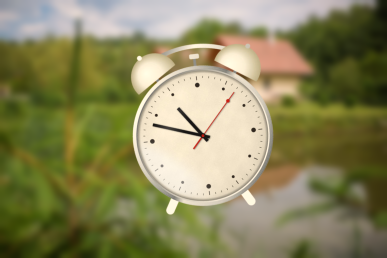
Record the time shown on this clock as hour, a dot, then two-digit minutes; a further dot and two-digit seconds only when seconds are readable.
10.48.07
